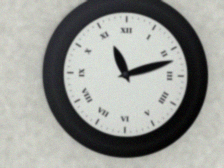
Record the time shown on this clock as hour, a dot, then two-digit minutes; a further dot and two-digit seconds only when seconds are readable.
11.12
